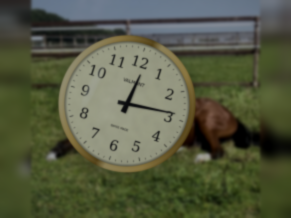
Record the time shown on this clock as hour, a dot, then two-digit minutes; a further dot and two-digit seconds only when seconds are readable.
12.14
